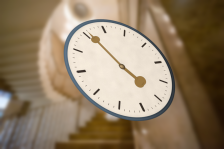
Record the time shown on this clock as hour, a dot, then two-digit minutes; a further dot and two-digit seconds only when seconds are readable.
4.56
